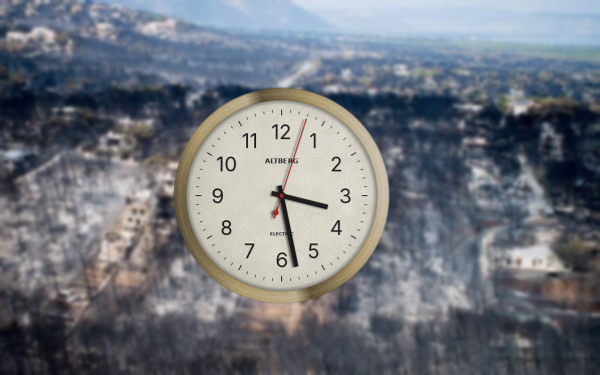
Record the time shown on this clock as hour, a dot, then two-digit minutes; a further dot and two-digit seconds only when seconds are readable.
3.28.03
